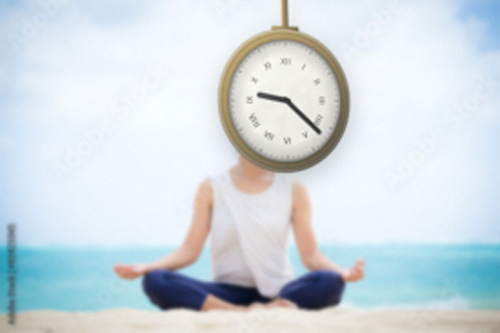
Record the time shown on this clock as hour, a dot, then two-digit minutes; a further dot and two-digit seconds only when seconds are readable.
9.22
